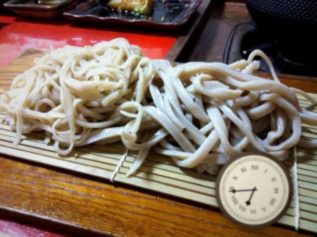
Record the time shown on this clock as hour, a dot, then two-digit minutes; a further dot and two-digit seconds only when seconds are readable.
6.44
